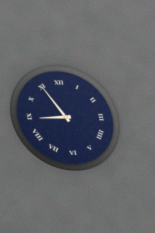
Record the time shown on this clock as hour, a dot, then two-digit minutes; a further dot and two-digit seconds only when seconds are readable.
8.55
